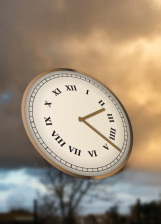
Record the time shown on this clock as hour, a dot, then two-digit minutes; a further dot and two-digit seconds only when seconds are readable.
2.23
